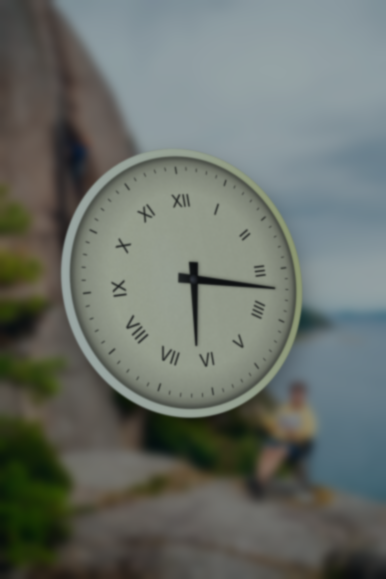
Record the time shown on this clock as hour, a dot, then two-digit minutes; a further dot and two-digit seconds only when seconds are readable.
6.17
